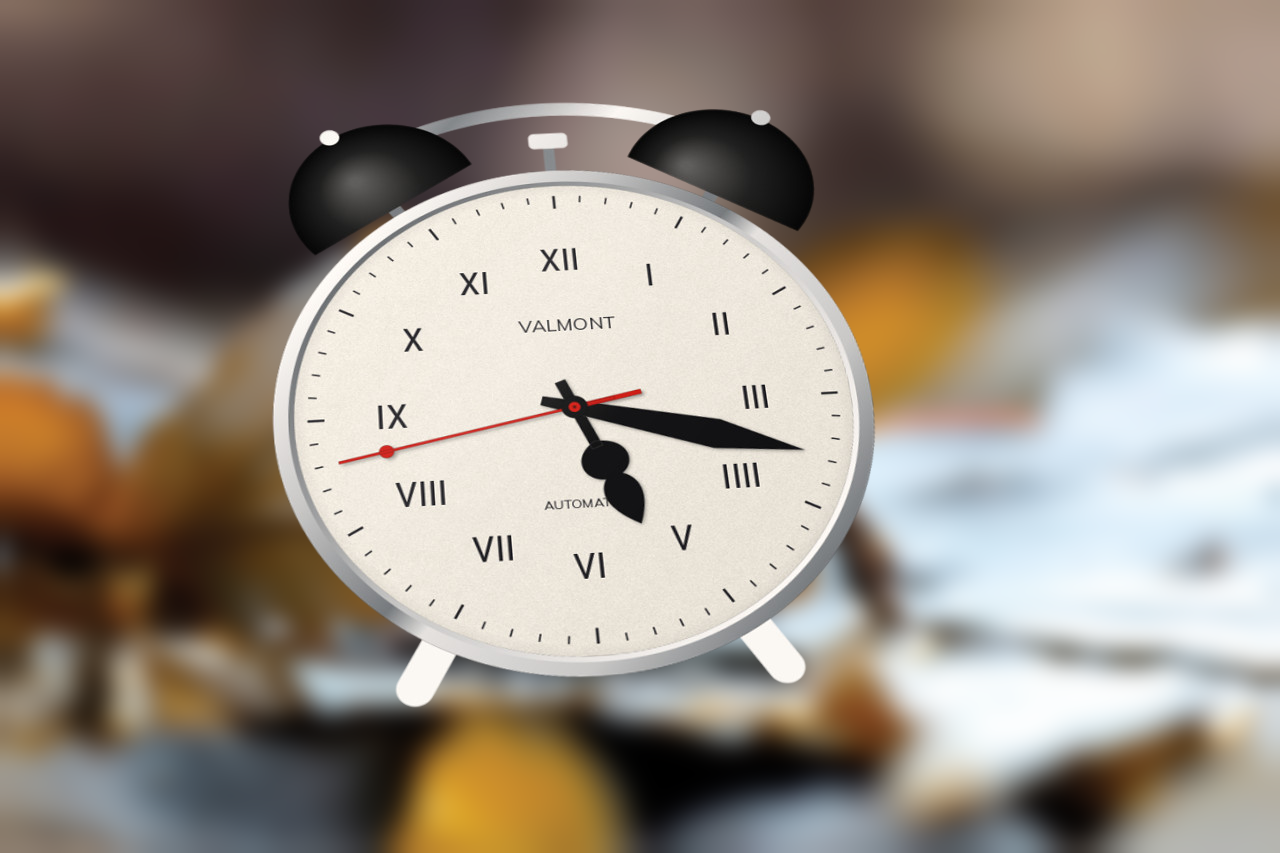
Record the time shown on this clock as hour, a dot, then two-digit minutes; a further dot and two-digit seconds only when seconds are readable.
5.17.43
